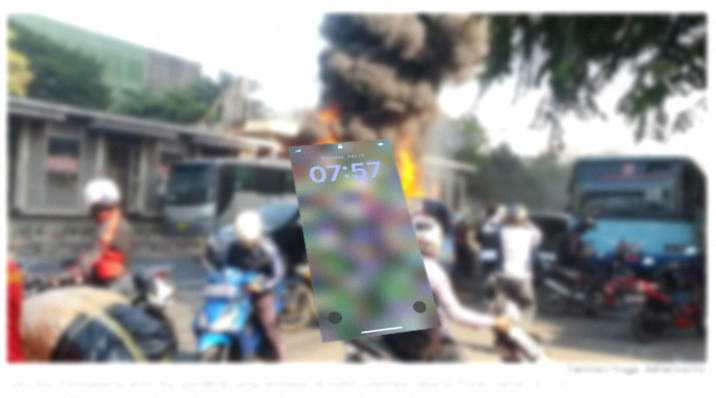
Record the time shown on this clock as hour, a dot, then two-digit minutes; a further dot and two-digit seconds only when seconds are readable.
7.57
